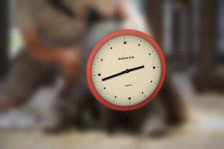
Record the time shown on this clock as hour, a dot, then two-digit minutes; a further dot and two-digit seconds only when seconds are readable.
2.43
